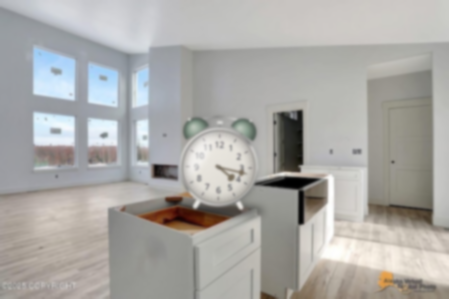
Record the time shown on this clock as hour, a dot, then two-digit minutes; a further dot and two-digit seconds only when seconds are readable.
4.17
